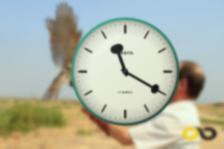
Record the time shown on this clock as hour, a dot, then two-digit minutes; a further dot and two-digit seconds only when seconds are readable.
11.20
